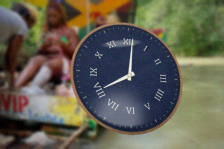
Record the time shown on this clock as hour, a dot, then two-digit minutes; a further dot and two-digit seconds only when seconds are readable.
8.01
